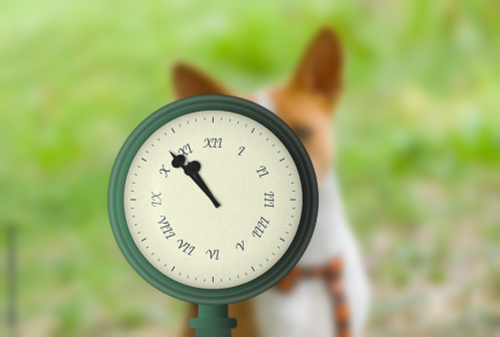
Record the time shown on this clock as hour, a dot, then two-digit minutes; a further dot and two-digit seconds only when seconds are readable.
10.53
